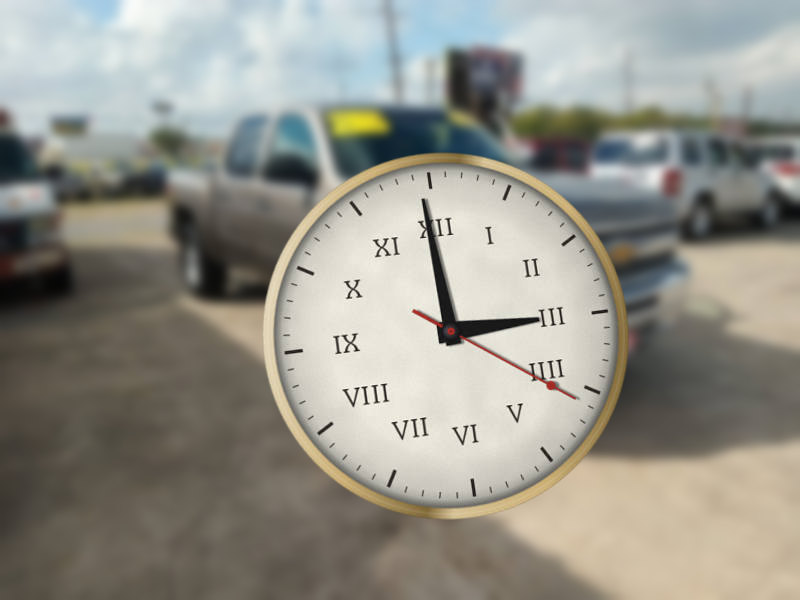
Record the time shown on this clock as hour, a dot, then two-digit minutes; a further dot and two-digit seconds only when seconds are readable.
2.59.21
